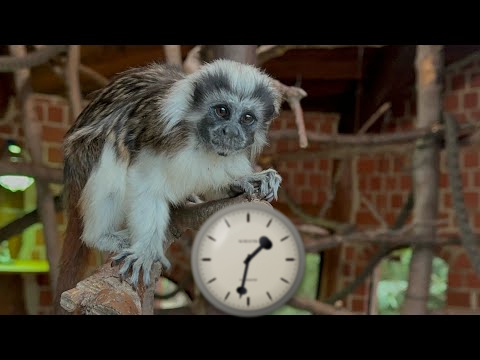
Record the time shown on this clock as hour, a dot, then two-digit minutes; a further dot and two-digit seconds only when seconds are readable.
1.32
